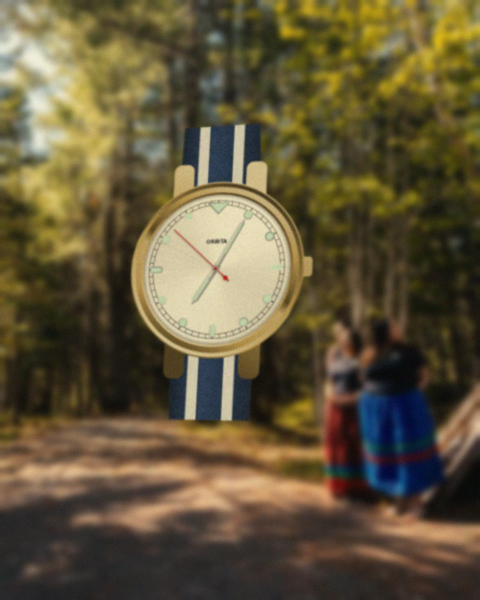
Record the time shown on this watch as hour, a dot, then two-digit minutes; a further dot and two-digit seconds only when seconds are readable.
7.04.52
